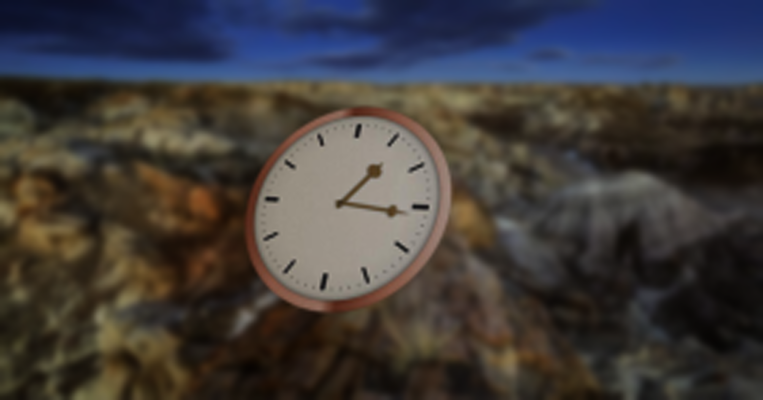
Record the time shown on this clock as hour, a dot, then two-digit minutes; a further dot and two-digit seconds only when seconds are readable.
1.16
